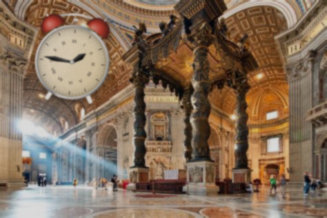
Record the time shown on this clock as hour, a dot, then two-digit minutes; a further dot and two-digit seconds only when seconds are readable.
1.46
